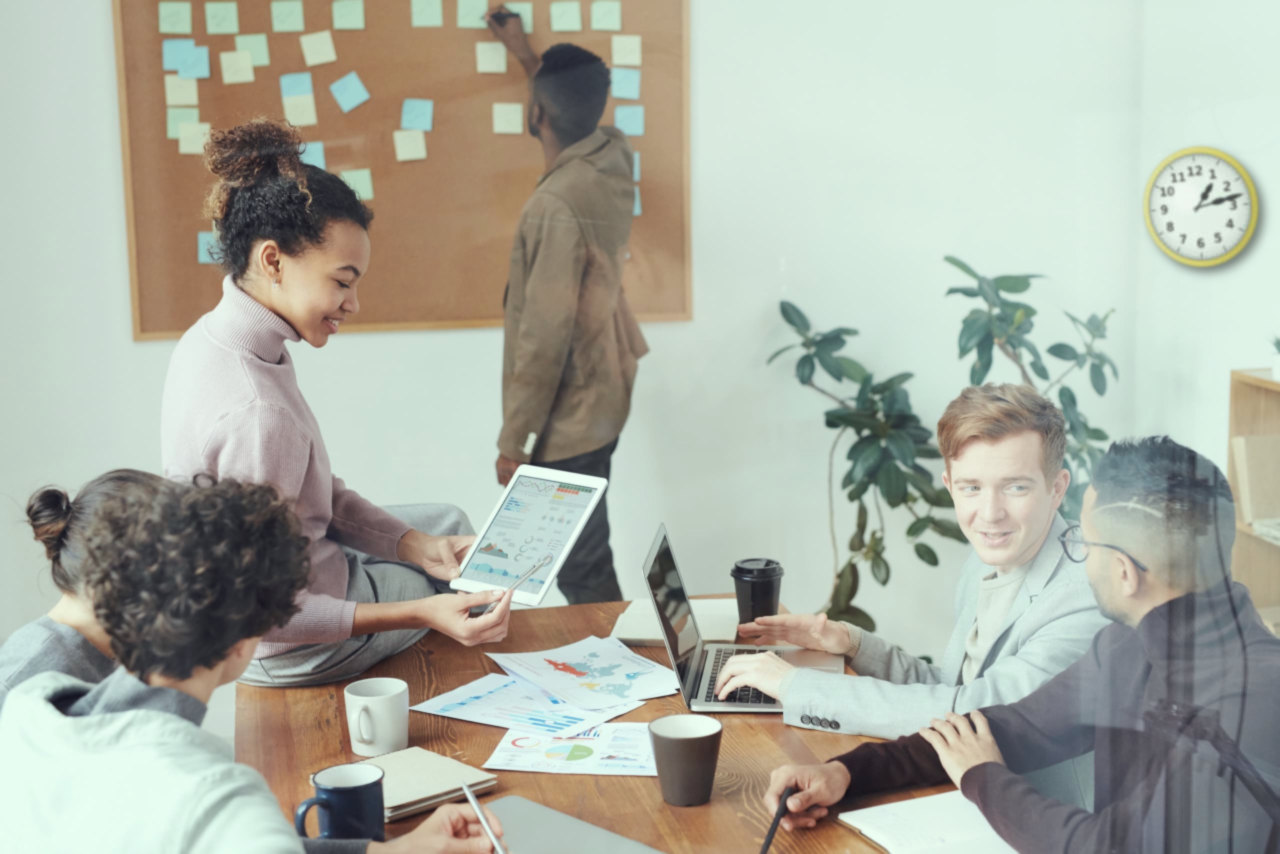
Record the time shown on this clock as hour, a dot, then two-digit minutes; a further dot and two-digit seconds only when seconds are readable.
1.13
